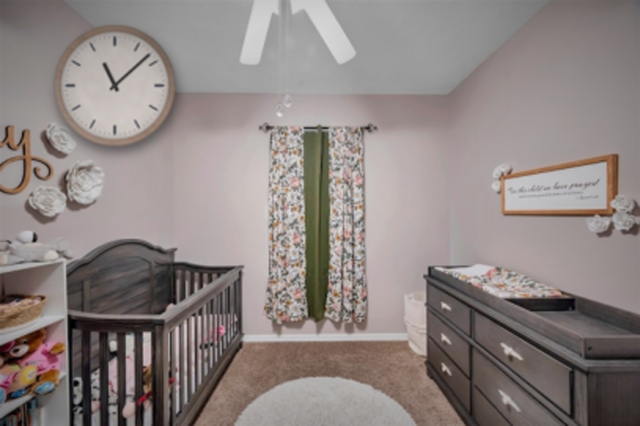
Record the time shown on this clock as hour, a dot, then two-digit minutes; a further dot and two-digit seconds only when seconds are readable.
11.08
